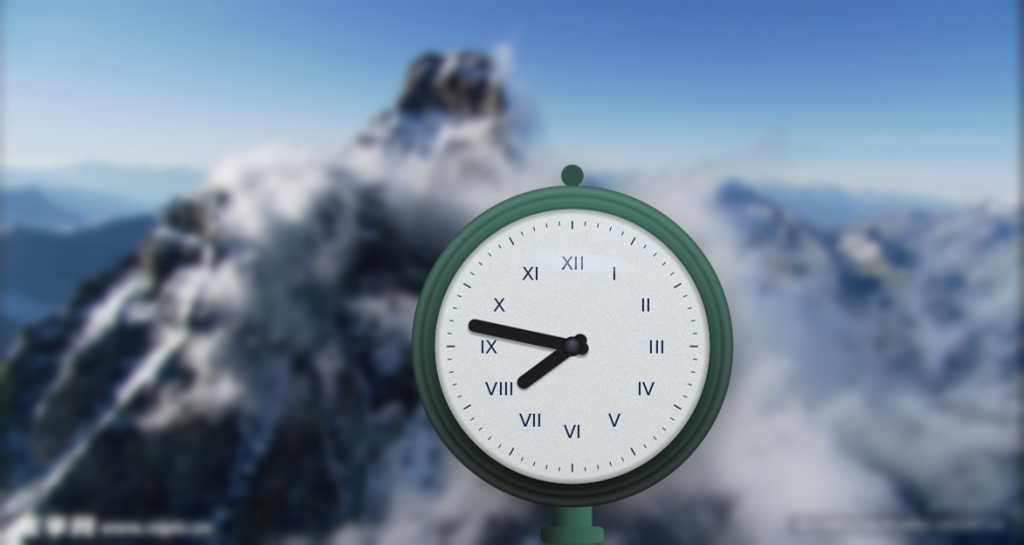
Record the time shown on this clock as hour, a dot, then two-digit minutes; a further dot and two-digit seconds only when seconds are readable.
7.47
